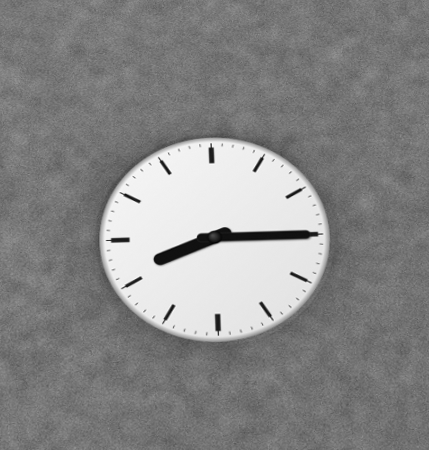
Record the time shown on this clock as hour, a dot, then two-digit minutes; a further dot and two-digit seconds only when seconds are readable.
8.15
